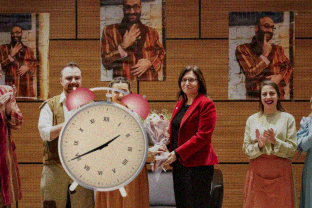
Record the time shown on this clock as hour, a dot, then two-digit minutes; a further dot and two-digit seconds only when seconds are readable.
1.40
